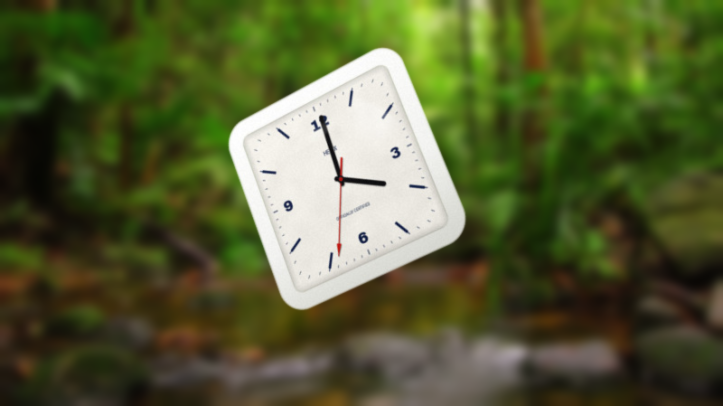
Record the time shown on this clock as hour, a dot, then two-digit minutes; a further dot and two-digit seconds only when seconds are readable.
4.00.34
